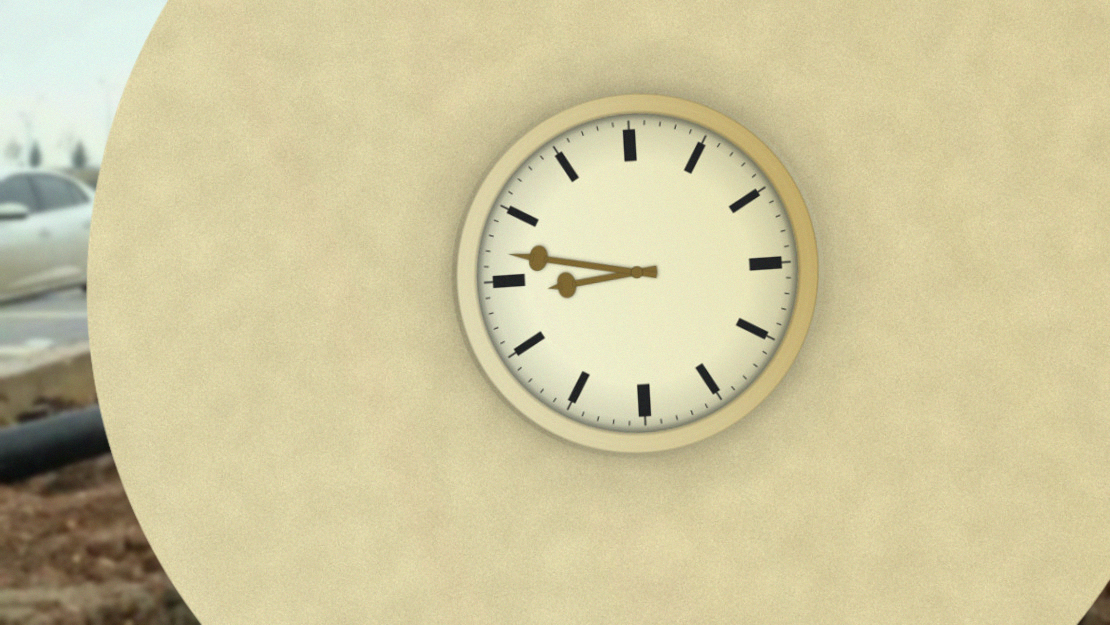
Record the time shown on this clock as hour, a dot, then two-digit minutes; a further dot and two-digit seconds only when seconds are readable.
8.47
